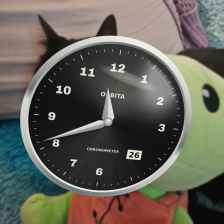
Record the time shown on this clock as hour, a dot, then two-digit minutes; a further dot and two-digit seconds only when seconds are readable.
11.41
